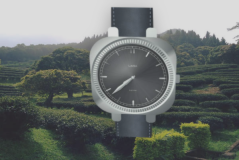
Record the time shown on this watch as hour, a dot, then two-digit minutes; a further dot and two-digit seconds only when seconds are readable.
7.38
